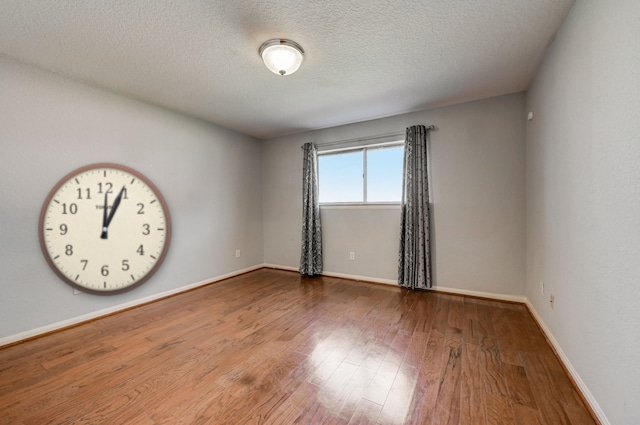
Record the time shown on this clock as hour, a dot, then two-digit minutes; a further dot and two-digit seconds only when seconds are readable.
12.04
